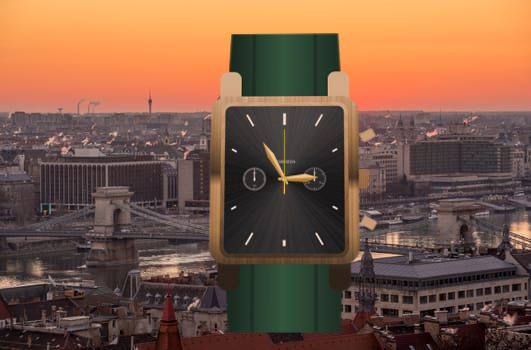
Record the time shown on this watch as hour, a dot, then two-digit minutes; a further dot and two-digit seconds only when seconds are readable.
2.55
